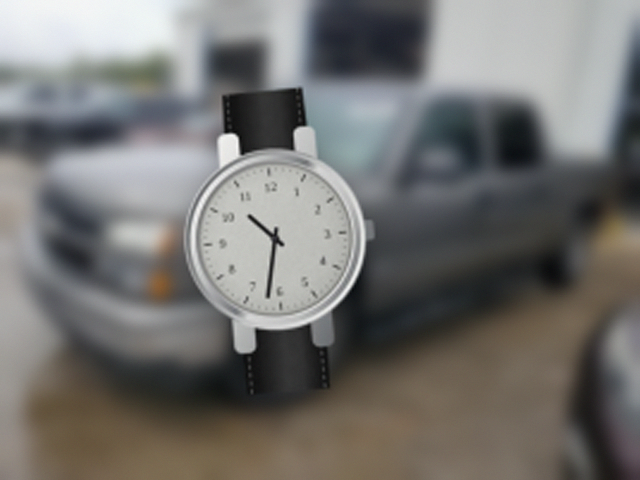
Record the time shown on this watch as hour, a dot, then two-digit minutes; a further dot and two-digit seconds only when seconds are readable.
10.32
